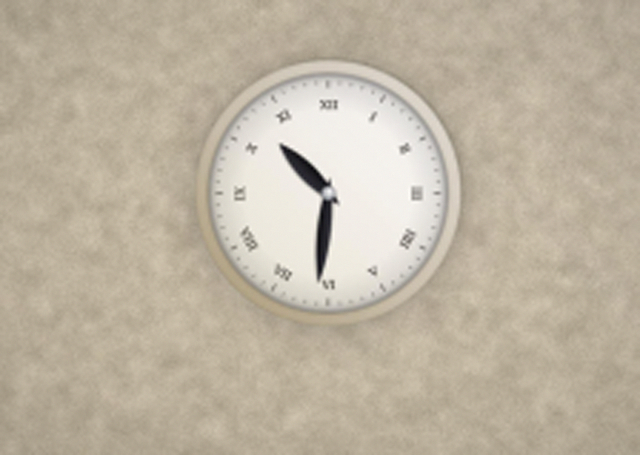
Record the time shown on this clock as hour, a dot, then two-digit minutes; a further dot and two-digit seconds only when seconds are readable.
10.31
